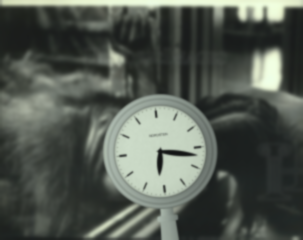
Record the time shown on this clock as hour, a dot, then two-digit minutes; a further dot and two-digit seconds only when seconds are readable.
6.17
